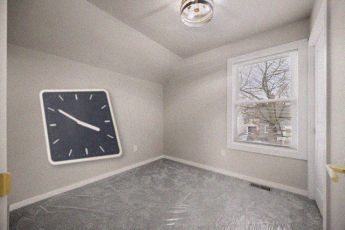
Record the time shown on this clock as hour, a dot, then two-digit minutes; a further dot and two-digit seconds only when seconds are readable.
3.51
